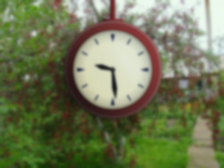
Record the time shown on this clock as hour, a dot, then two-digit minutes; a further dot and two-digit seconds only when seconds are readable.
9.29
